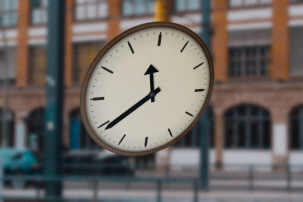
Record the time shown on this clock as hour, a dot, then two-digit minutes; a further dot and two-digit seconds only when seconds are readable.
11.39
